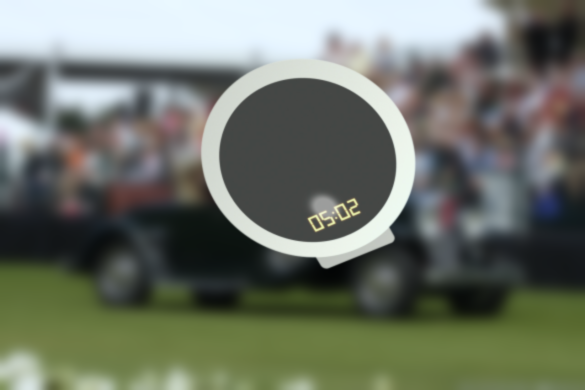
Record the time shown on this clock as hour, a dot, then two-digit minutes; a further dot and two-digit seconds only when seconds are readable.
5.02
